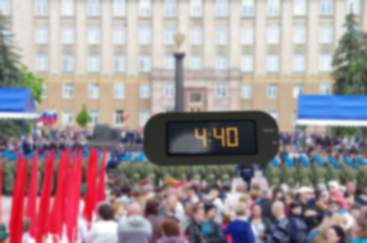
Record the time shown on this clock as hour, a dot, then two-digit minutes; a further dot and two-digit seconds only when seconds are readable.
4.40
